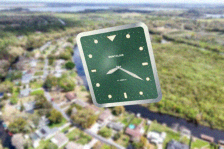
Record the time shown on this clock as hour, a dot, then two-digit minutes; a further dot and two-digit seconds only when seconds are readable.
8.21
